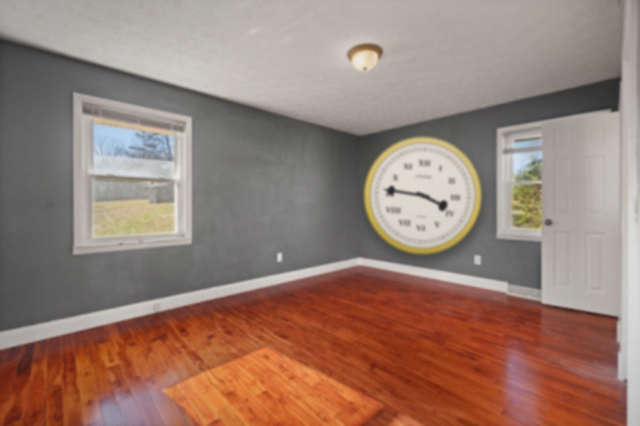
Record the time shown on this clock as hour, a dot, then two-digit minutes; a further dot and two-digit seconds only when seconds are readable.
3.46
